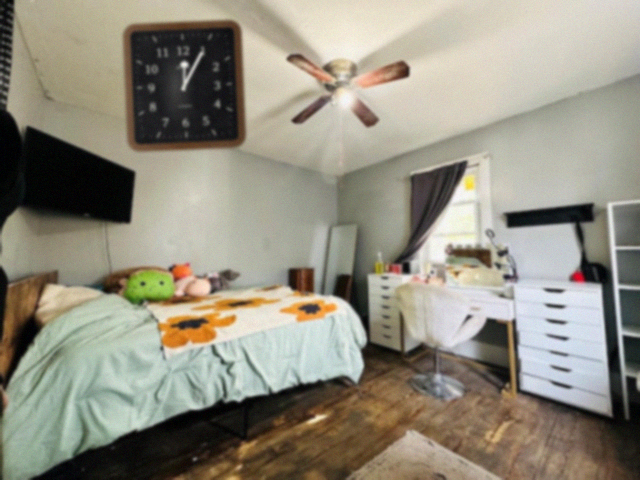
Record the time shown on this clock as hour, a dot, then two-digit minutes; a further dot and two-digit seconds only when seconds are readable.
12.05
